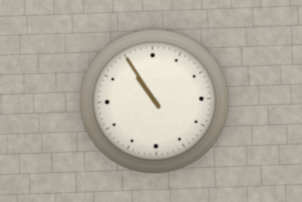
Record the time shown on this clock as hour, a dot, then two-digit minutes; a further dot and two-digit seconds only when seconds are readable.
10.55
